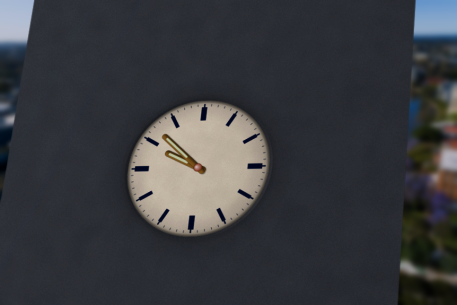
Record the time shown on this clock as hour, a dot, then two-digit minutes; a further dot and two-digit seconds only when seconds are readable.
9.52
